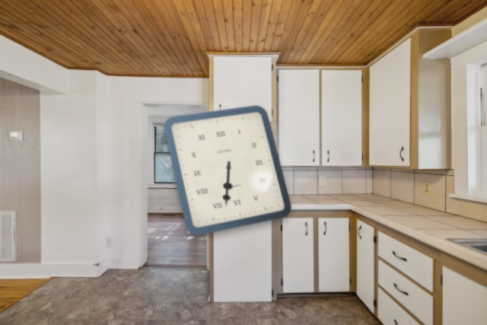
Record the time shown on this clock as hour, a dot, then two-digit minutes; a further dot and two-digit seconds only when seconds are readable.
6.33
